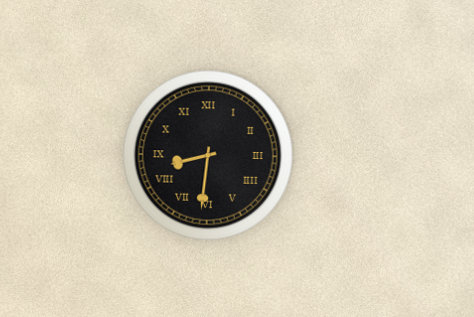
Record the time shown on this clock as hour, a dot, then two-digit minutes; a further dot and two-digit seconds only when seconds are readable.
8.31
